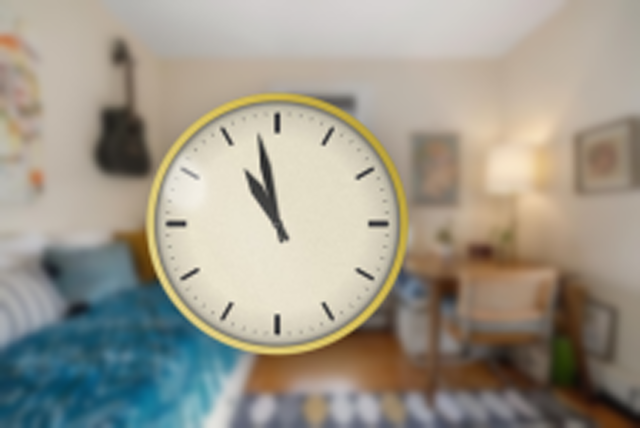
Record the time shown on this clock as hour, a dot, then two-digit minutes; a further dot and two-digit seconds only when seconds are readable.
10.58
